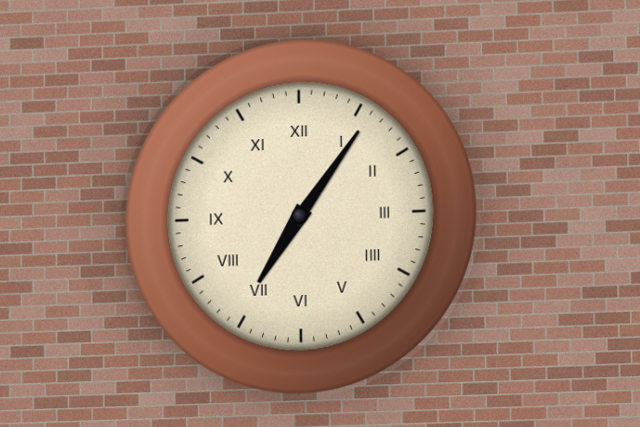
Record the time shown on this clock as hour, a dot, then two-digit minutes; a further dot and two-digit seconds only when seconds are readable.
7.06
